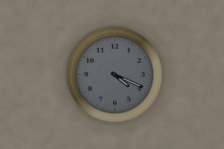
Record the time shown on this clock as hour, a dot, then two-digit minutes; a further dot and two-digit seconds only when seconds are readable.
4.19
